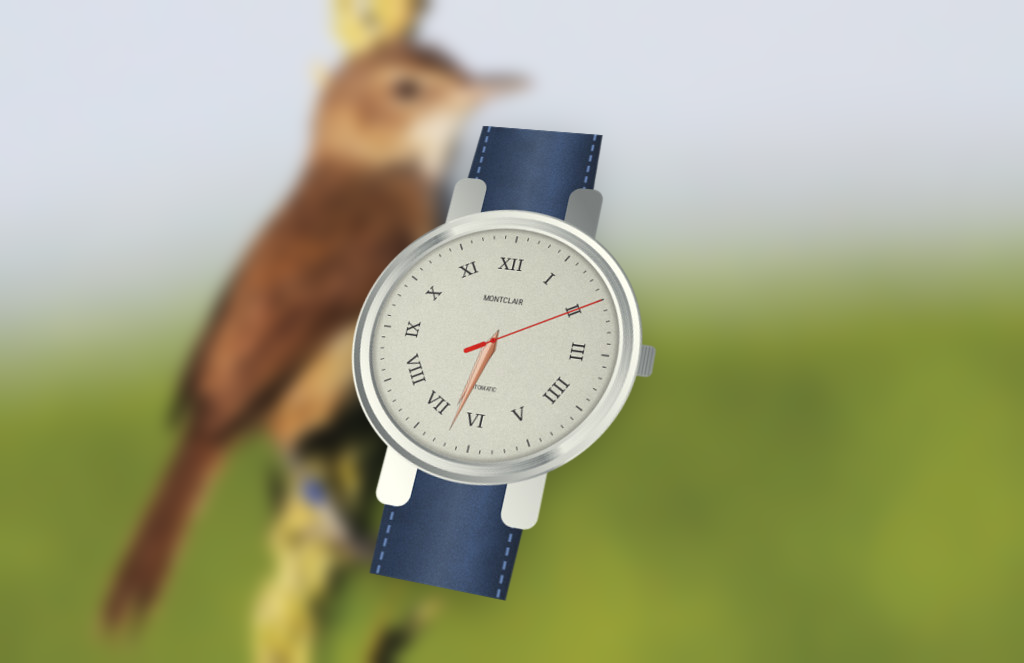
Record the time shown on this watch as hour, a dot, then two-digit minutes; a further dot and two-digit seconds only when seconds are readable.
6.32.10
